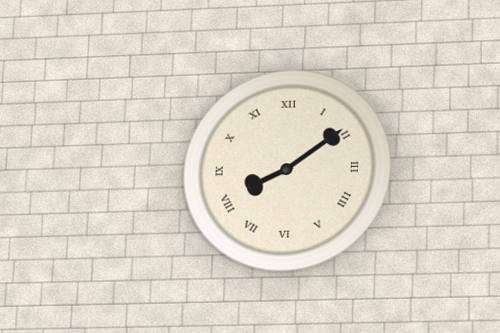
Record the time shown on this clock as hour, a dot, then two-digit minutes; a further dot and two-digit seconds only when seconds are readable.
8.09
